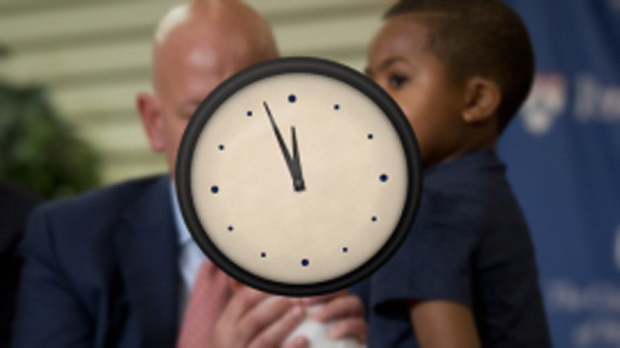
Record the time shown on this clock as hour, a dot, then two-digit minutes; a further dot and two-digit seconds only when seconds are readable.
11.57
